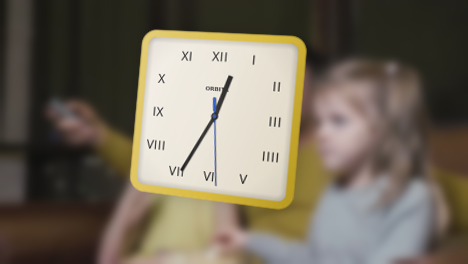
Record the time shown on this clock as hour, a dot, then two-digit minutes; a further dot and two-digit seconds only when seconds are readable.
12.34.29
